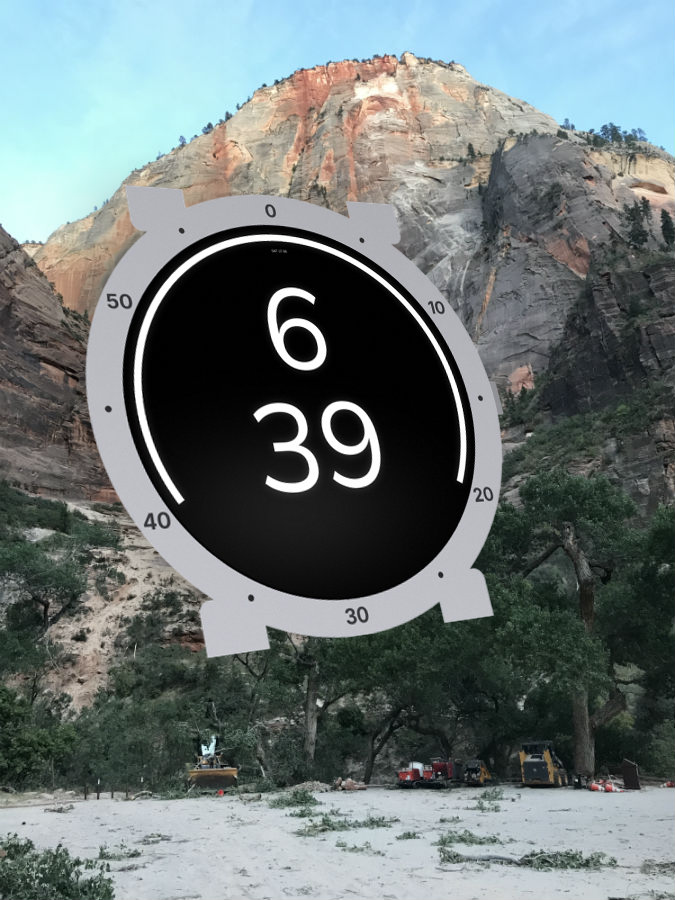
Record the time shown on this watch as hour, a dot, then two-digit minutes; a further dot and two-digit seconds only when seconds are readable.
6.39
